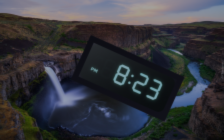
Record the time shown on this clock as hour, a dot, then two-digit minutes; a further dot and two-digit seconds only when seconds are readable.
8.23
